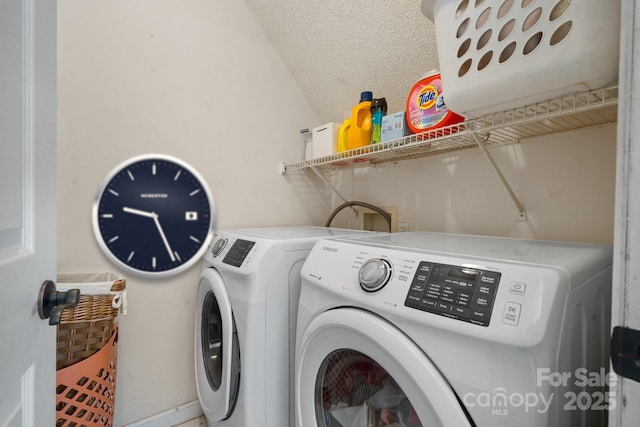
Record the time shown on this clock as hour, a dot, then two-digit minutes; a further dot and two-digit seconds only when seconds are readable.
9.26
